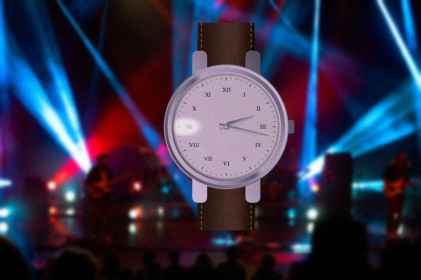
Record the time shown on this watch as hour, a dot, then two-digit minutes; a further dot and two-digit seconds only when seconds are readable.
2.17
